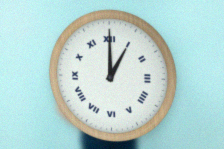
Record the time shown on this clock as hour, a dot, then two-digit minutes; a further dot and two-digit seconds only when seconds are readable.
1.00
